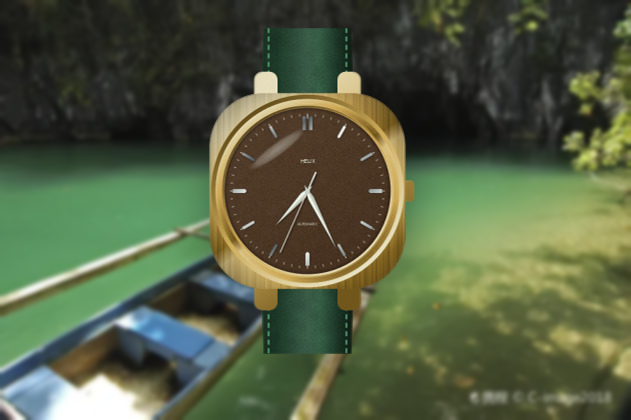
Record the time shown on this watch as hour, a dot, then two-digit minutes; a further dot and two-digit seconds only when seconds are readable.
7.25.34
